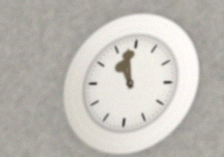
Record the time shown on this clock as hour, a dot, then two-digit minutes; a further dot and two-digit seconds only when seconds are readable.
10.58
